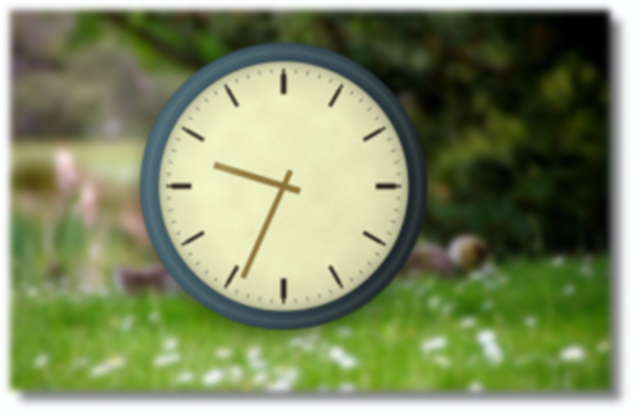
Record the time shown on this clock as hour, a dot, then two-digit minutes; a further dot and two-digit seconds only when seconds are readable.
9.34
